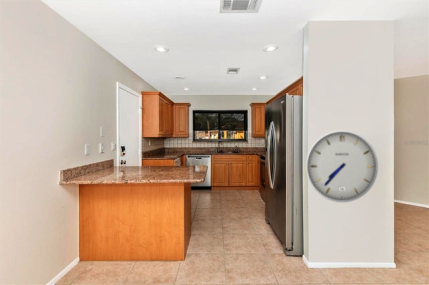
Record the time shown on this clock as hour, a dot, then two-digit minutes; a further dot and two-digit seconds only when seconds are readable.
7.37
